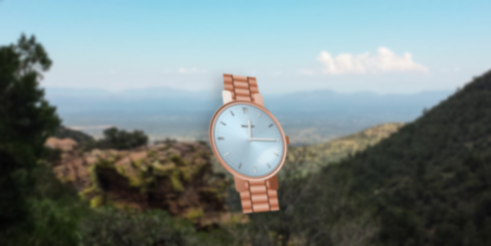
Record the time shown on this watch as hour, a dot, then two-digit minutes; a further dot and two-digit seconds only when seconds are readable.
12.15
